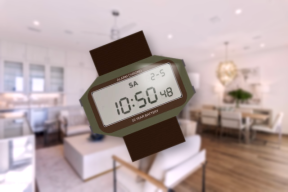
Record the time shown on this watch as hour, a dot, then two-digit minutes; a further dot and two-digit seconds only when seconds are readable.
10.50.48
